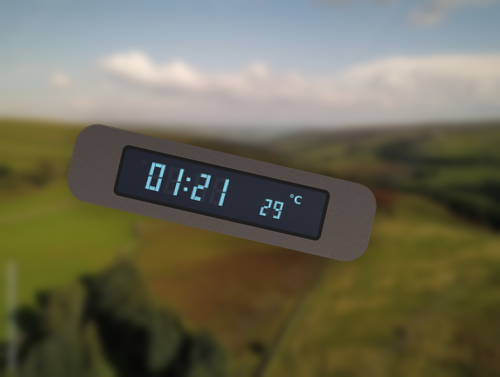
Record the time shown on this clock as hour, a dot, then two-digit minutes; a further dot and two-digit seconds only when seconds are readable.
1.21
